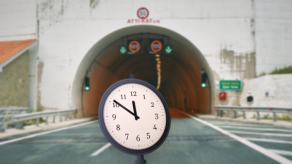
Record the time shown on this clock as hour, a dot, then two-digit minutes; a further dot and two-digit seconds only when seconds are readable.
11.51
